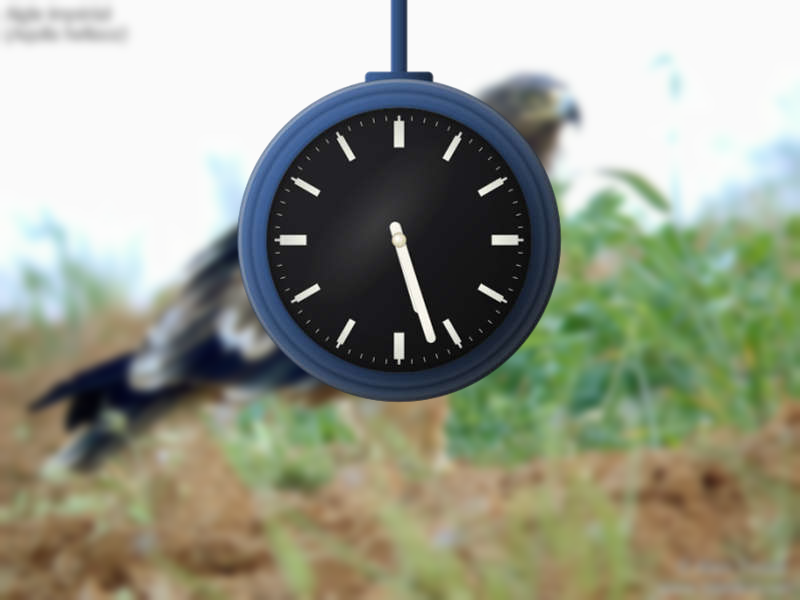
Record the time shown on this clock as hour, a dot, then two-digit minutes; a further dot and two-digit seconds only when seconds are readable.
5.27
